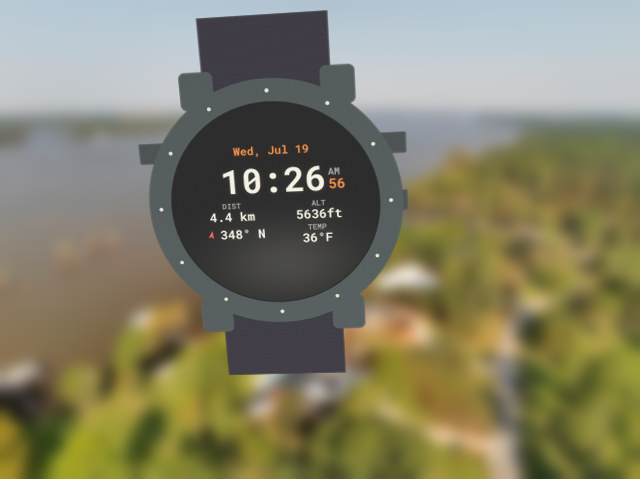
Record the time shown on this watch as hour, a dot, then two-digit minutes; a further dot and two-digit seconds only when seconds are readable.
10.26.56
